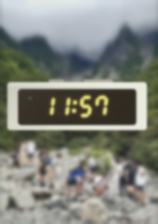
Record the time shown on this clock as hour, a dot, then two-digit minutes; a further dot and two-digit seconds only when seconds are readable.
11.57
